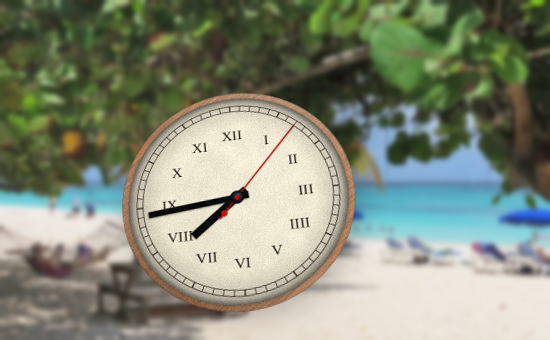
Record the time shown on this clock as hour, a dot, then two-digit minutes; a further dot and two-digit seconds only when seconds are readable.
7.44.07
